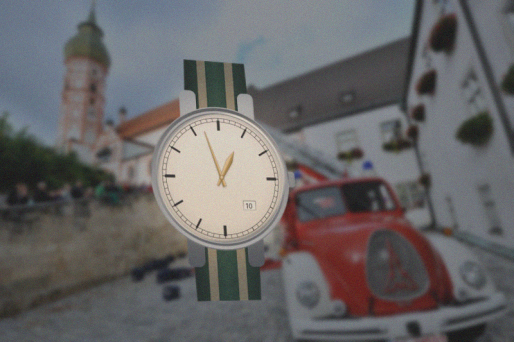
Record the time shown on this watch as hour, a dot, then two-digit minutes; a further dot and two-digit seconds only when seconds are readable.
12.57
